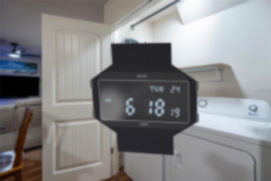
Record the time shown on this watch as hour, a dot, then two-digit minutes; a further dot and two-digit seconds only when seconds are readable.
6.18
